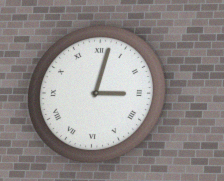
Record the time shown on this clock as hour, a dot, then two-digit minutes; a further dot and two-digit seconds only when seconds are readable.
3.02
